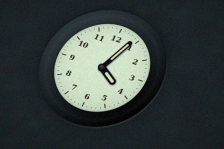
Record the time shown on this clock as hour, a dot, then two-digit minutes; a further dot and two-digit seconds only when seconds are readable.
4.04
